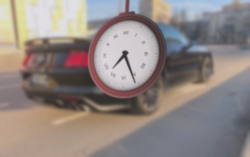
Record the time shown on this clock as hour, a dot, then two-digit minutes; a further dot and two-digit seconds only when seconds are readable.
7.26
